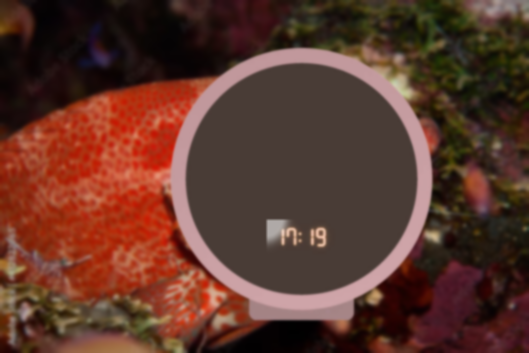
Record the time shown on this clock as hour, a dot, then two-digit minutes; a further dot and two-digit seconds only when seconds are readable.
17.19
